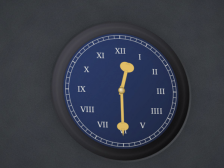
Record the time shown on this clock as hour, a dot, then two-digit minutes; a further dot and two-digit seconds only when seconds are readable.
12.30
